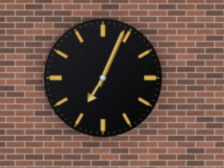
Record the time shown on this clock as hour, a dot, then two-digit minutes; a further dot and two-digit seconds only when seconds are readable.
7.04
